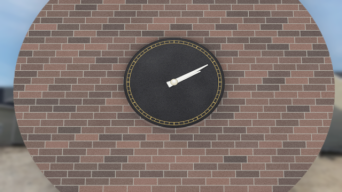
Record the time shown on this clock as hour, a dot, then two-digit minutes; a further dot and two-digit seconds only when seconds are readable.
2.10
